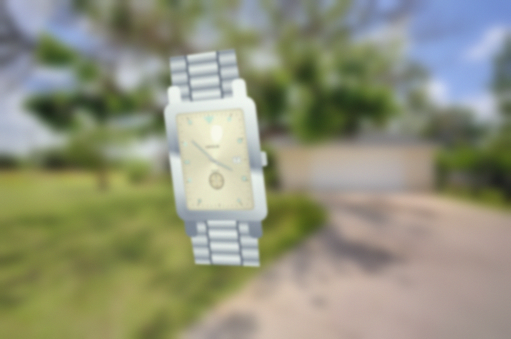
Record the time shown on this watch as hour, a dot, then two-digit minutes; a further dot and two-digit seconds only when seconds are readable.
3.52
